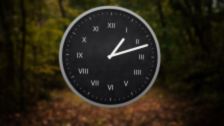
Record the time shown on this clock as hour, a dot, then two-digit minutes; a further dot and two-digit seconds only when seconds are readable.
1.12
